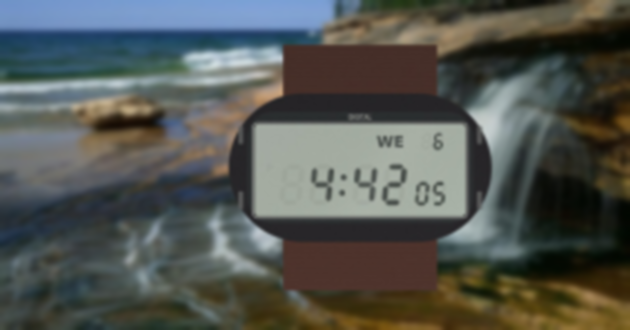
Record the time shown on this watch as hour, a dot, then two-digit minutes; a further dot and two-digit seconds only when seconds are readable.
4.42.05
